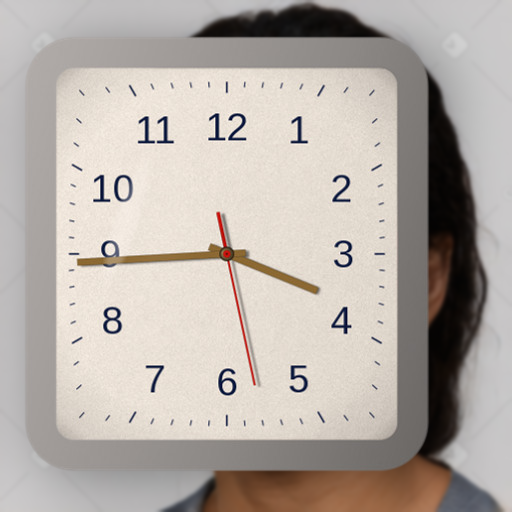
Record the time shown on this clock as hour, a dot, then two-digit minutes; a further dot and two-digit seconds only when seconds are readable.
3.44.28
